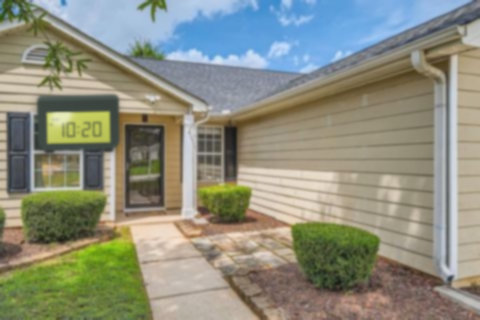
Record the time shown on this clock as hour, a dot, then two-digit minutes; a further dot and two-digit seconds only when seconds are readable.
10.20
